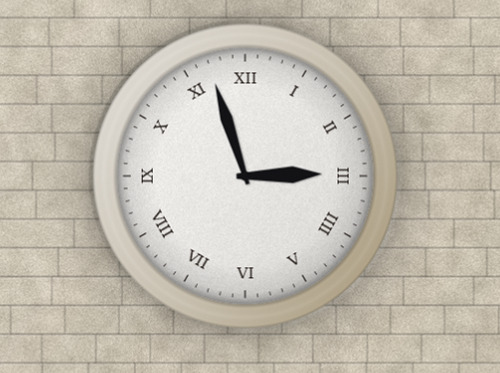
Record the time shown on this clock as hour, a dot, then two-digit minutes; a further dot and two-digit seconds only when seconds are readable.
2.57
